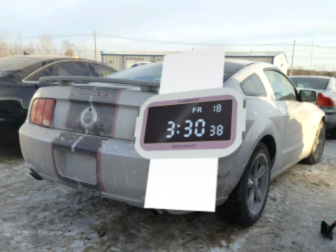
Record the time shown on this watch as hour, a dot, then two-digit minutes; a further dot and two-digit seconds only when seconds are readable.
3.30.38
